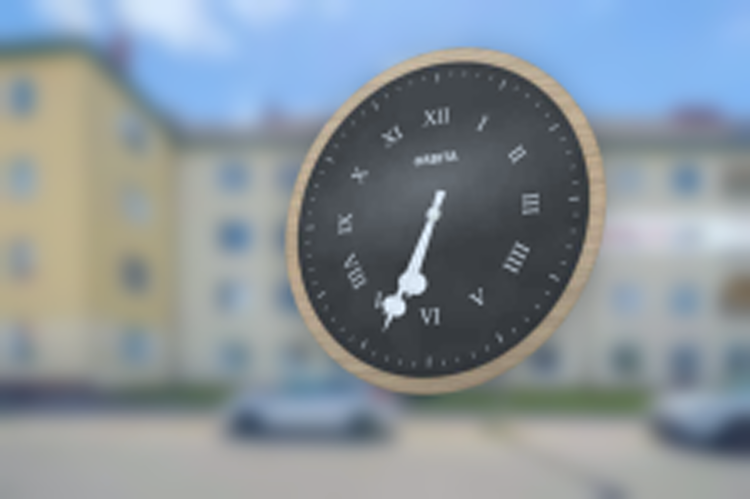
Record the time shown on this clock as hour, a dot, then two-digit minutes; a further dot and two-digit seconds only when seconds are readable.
6.34
